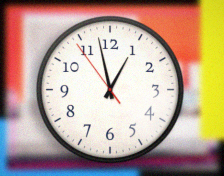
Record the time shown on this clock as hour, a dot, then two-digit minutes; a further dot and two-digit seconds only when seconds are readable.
12.57.54
